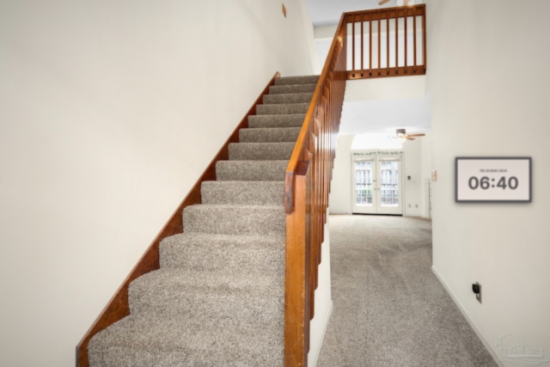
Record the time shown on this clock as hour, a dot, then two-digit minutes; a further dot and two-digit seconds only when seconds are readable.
6.40
